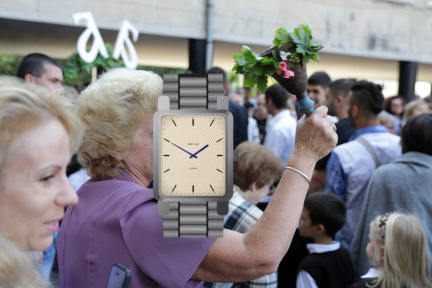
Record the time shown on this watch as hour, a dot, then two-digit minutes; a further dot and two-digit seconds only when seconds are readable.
1.50
